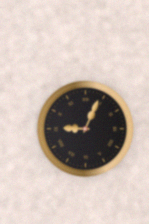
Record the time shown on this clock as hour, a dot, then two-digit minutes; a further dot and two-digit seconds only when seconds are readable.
9.04
